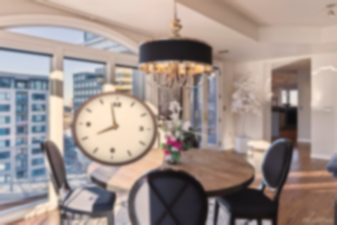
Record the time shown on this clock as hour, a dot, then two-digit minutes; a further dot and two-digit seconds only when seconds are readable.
7.58
